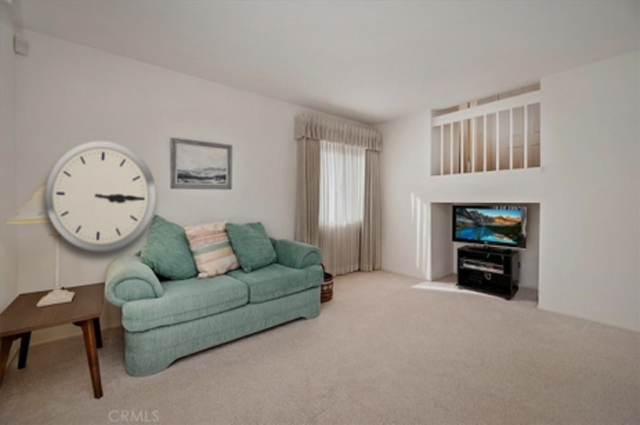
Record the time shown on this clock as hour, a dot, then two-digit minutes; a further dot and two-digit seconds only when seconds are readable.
3.15
